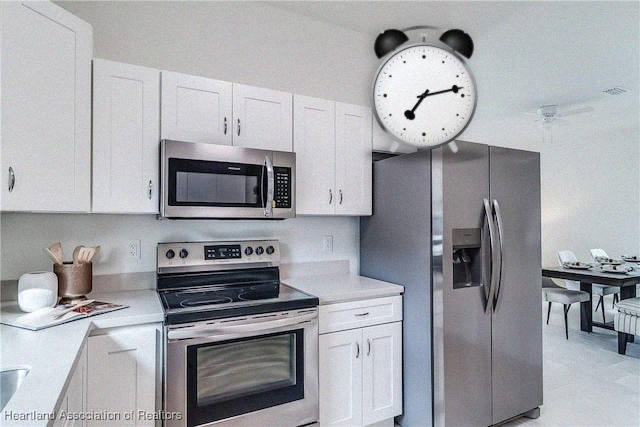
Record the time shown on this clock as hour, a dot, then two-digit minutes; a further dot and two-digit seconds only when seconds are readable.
7.13
